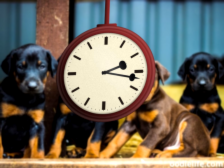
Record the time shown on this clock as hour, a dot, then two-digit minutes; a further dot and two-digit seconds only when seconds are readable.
2.17
